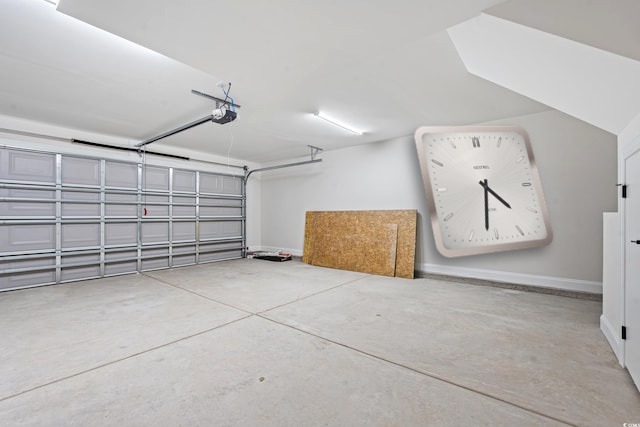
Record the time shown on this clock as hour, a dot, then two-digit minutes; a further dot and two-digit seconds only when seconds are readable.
4.32
